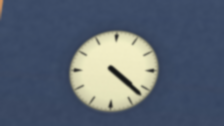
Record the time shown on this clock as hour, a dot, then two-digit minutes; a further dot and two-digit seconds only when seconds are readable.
4.22
